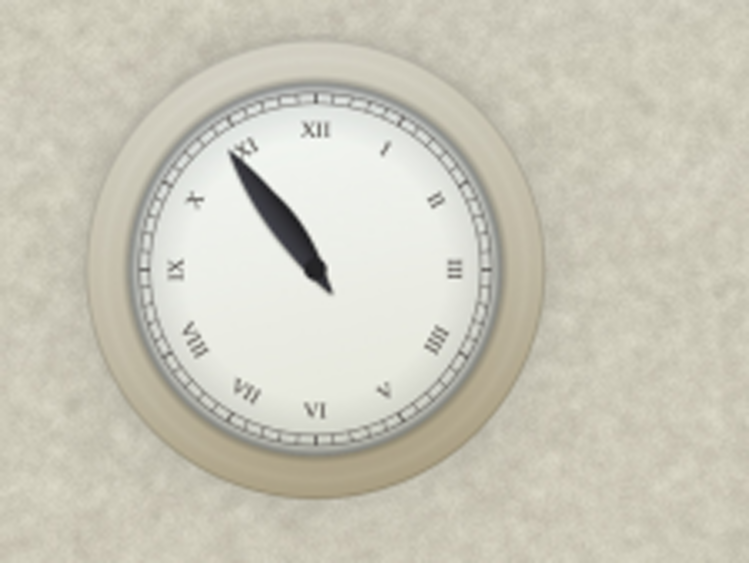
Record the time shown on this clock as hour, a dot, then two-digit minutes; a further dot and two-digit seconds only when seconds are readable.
10.54
